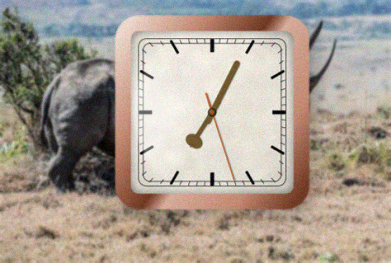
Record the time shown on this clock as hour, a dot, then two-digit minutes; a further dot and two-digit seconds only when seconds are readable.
7.04.27
